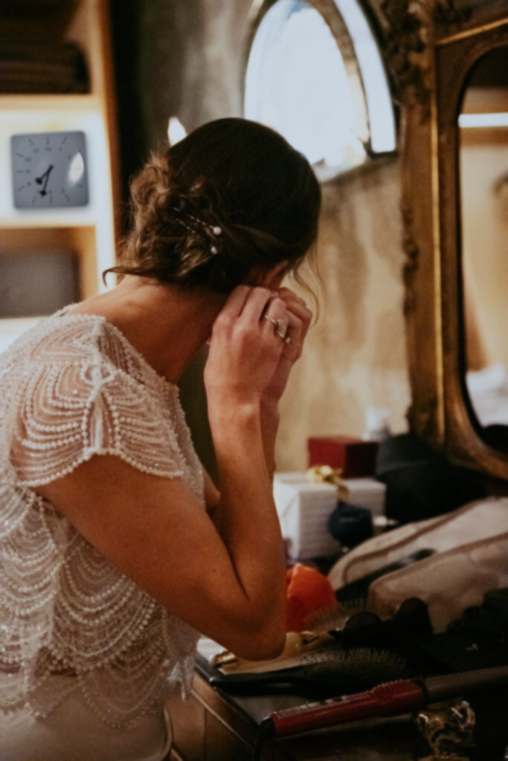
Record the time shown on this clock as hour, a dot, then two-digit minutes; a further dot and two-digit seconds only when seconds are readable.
7.33
